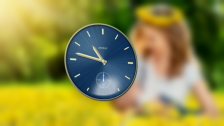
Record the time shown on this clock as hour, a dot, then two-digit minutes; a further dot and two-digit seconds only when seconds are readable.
10.47
